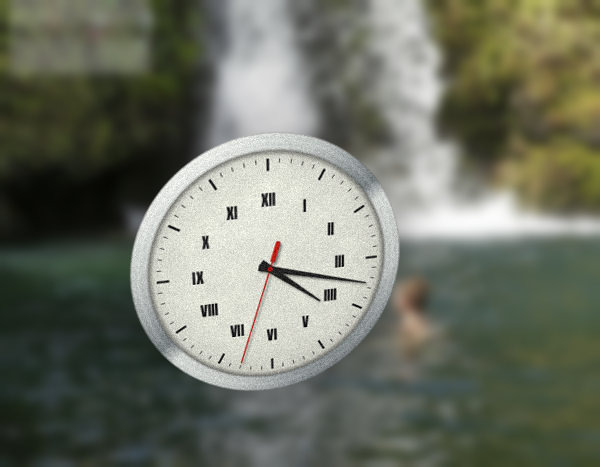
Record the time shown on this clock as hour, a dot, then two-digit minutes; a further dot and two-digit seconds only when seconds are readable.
4.17.33
